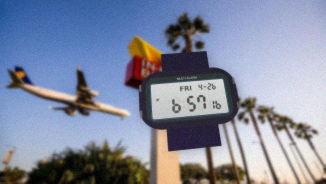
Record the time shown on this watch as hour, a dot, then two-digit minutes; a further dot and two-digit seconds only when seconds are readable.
6.57.16
